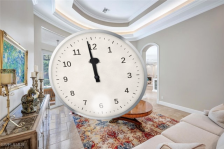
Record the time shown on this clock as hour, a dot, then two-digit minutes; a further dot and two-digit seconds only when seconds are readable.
11.59
